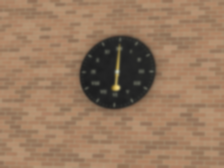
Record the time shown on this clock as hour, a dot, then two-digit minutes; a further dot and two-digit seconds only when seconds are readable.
6.00
